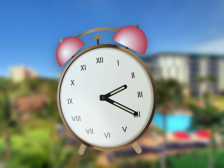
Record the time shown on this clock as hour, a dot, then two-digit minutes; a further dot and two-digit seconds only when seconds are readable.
2.20
